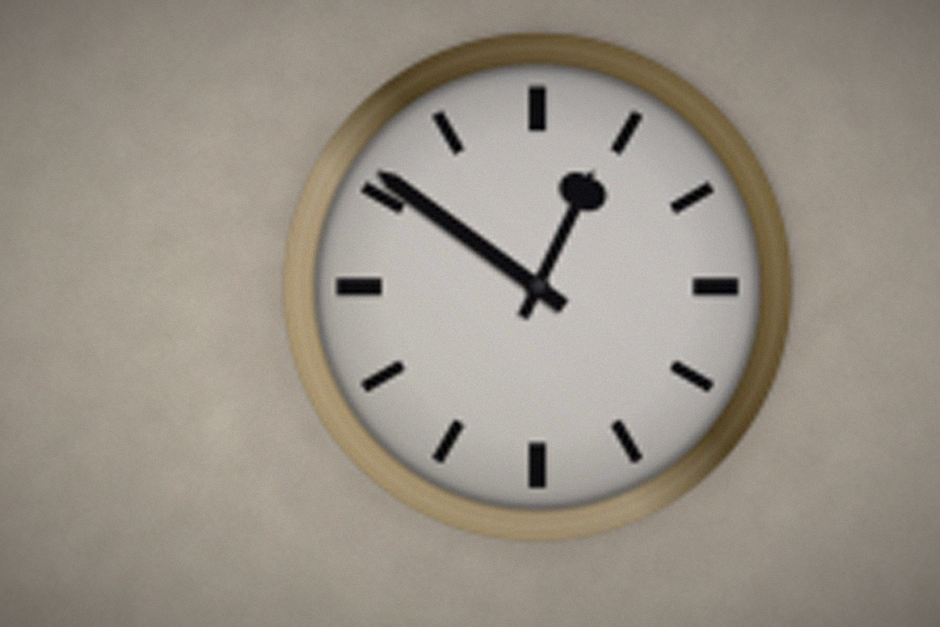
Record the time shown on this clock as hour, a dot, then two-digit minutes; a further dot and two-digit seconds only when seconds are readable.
12.51
